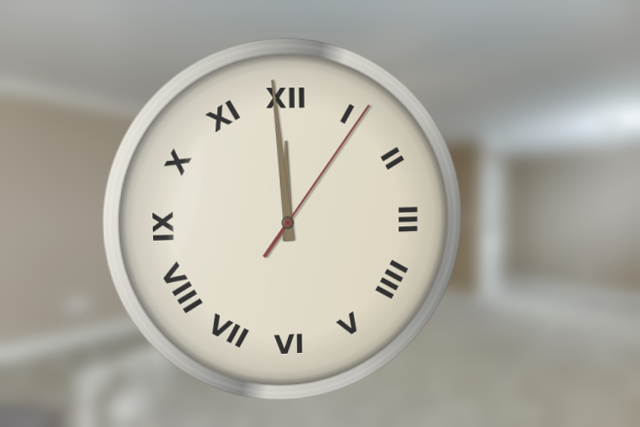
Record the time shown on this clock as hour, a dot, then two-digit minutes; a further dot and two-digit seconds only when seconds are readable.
11.59.06
